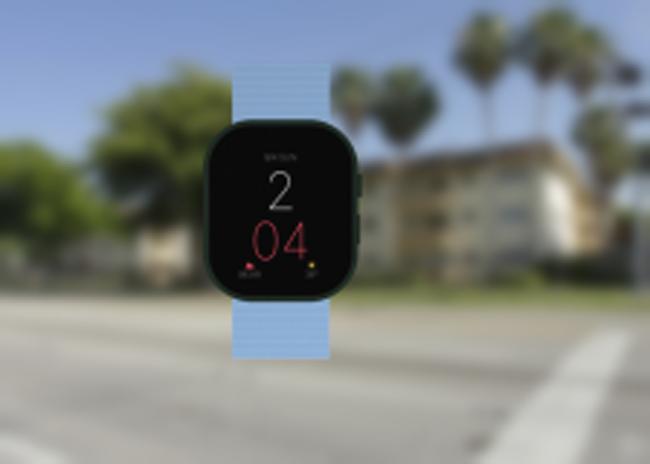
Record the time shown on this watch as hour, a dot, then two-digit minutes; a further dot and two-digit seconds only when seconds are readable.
2.04
